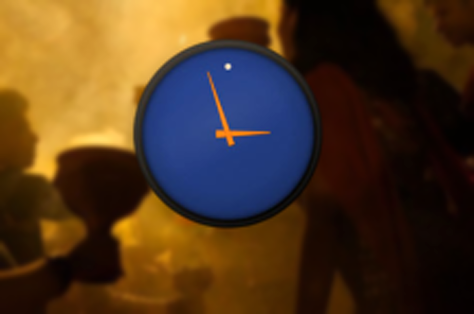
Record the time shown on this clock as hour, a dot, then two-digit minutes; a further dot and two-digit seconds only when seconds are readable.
2.57
